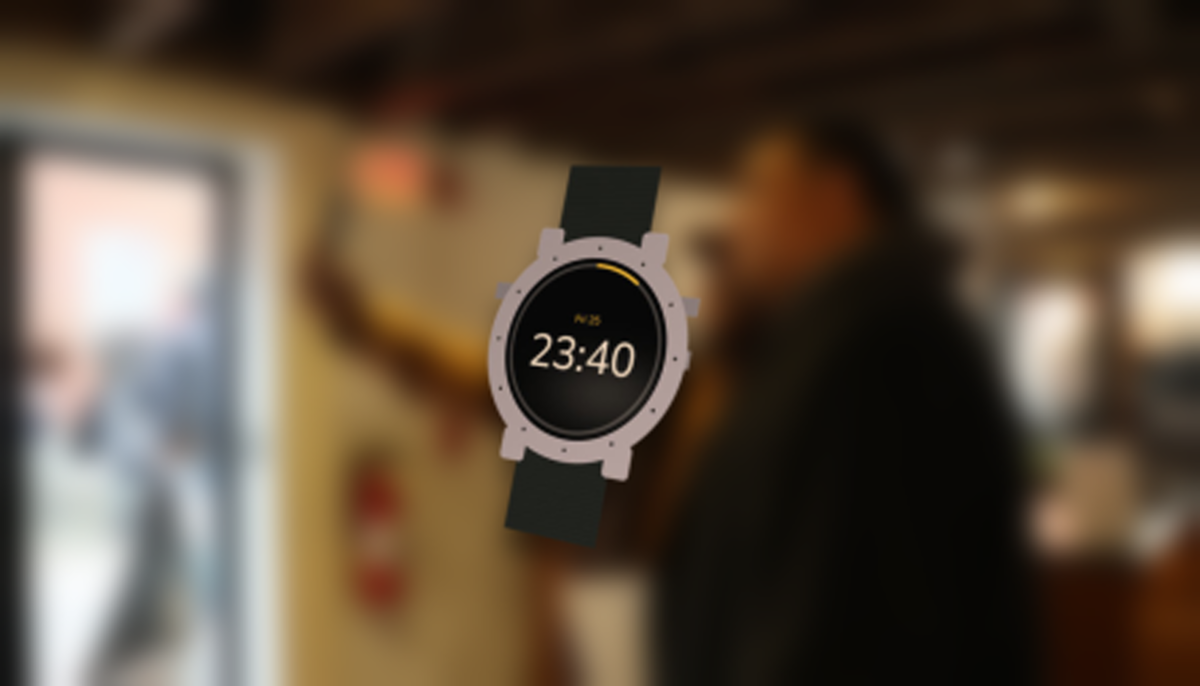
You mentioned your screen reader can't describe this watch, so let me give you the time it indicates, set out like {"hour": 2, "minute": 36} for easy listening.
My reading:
{"hour": 23, "minute": 40}
